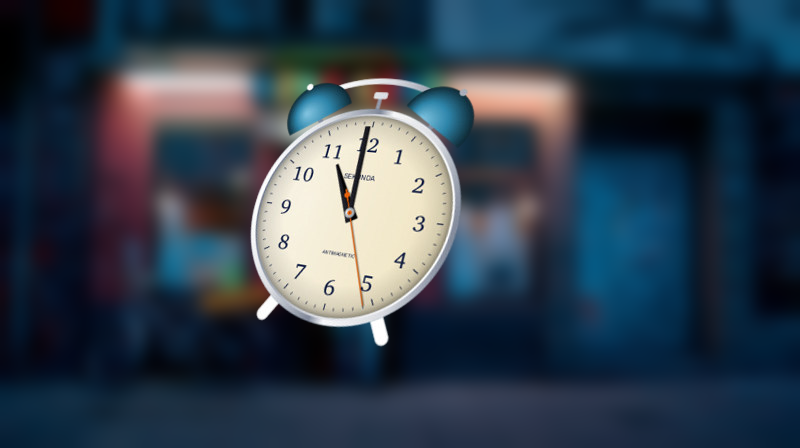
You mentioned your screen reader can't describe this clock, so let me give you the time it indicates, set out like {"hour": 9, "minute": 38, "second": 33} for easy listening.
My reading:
{"hour": 10, "minute": 59, "second": 26}
